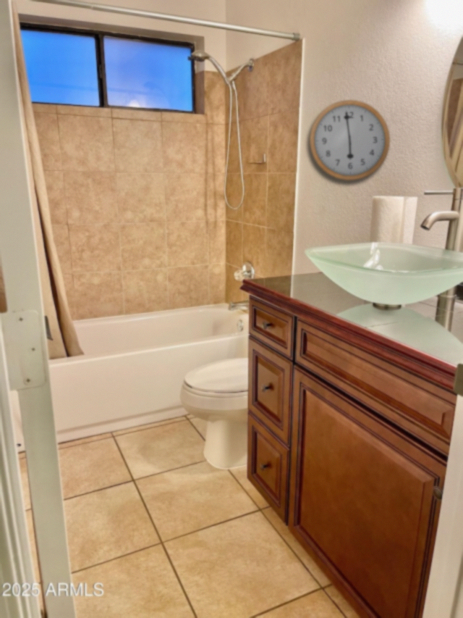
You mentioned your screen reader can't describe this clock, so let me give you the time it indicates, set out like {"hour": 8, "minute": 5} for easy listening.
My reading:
{"hour": 5, "minute": 59}
